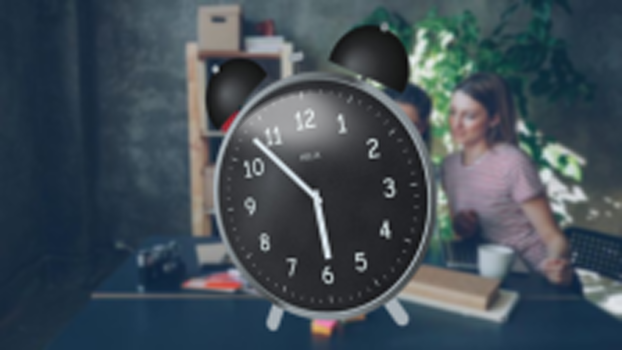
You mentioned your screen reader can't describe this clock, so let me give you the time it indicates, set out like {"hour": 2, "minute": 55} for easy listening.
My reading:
{"hour": 5, "minute": 53}
